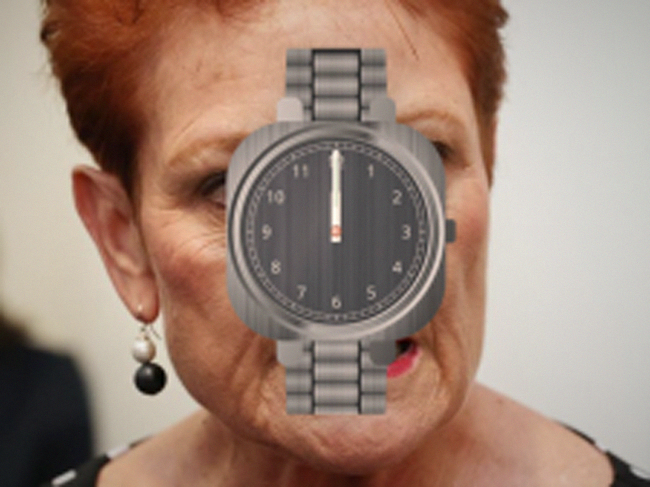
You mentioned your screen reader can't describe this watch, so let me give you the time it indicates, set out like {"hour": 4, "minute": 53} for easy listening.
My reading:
{"hour": 12, "minute": 0}
